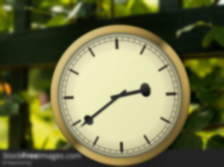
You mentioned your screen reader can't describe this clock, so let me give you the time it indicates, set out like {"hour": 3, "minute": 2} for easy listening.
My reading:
{"hour": 2, "minute": 39}
